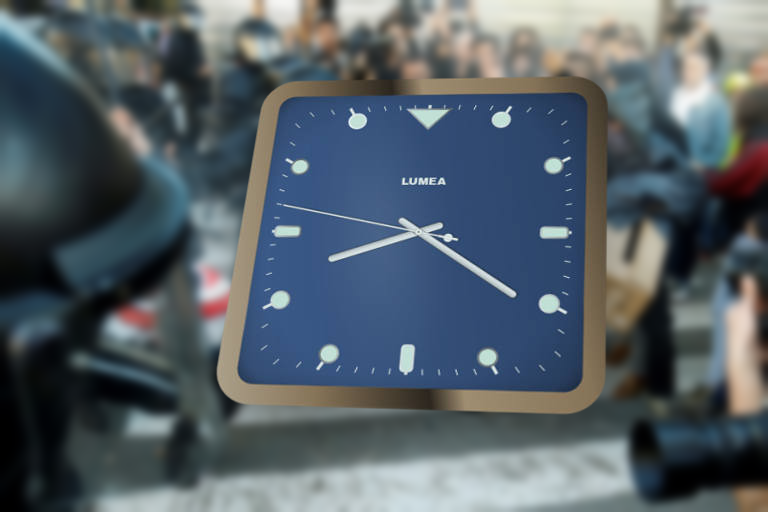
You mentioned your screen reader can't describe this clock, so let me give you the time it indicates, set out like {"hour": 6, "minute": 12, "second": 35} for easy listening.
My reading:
{"hour": 8, "minute": 20, "second": 47}
